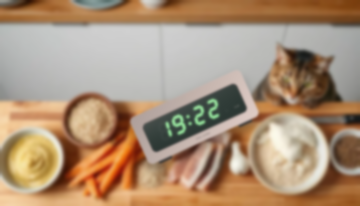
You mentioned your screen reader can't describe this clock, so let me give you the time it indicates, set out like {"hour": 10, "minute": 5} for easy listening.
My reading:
{"hour": 19, "minute": 22}
